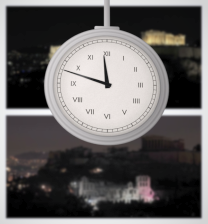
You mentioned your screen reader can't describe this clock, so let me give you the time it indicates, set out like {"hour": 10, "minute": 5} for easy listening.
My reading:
{"hour": 11, "minute": 48}
